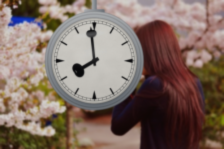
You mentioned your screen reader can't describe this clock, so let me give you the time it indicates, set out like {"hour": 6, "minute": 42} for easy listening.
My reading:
{"hour": 7, "minute": 59}
